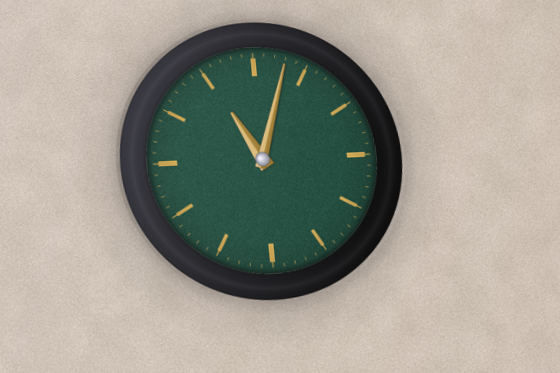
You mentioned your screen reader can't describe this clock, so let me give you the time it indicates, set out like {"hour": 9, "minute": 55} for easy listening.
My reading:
{"hour": 11, "minute": 3}
